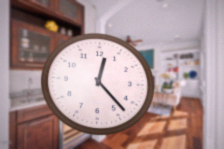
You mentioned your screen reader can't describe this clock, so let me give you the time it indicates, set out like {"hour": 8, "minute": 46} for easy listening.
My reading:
{"hour": 12, "minute": 23}
